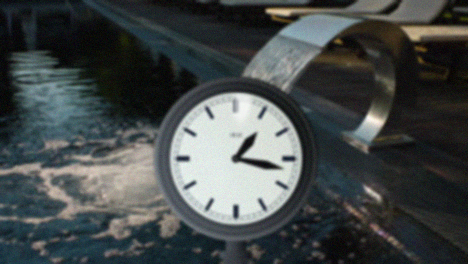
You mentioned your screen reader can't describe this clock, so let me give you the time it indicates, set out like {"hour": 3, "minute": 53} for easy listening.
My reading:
{"hour": 1, "minute": 17}
